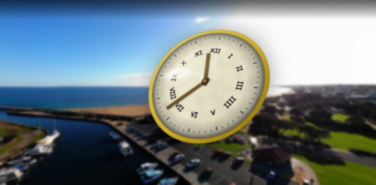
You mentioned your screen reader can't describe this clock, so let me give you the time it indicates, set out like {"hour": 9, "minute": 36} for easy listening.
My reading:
{"hour": 11, "minute": 37}
